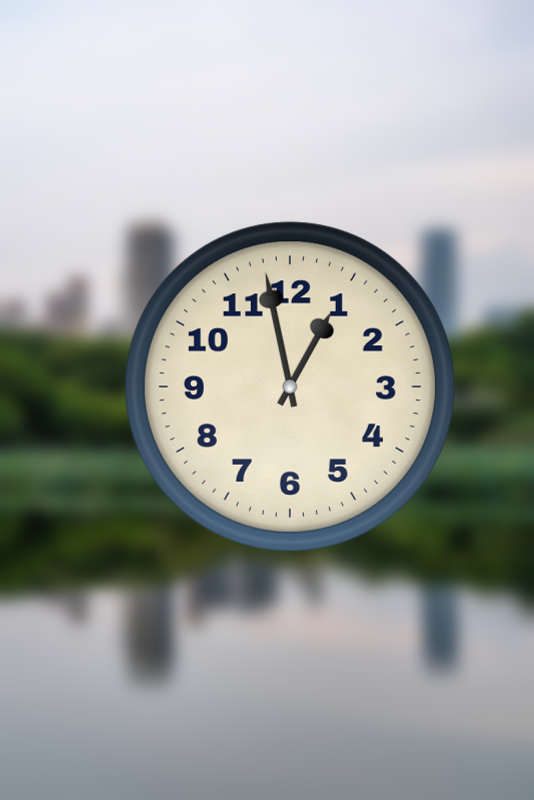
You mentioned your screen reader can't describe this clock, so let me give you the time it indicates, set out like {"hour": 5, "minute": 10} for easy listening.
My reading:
{"hour": 12, "minute": 58}
